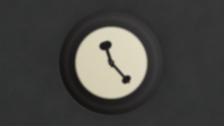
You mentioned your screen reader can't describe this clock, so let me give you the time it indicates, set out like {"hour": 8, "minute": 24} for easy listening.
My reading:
{"hour": 11, "minute": 23}
